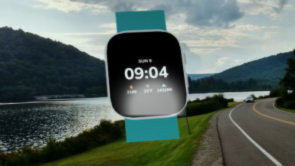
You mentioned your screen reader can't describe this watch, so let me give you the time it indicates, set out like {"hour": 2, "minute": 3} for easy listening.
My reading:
{"hour": 9, "minute": 4}
